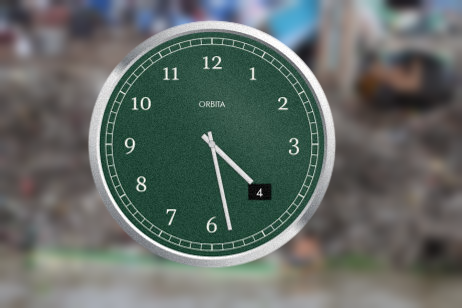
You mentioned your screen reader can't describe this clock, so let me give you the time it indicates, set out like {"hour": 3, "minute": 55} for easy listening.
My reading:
{"hour": 4, "minute": 28}
